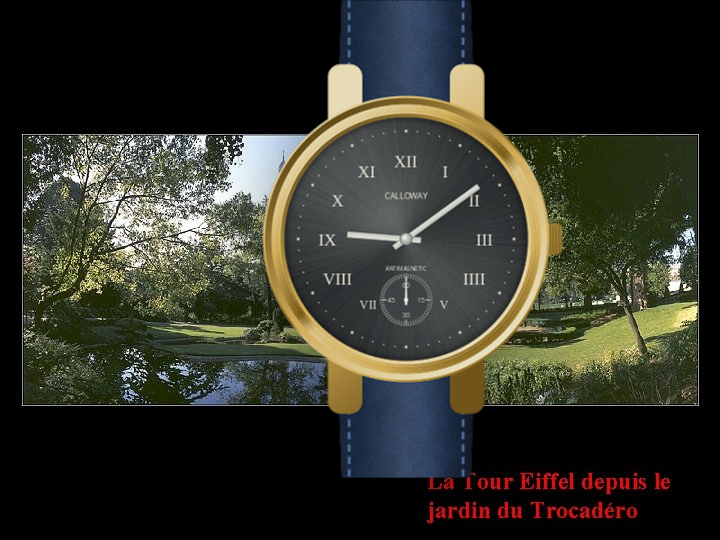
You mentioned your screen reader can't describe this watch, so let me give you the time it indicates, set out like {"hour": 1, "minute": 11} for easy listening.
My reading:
{"hour": 9, "minute": 9}
